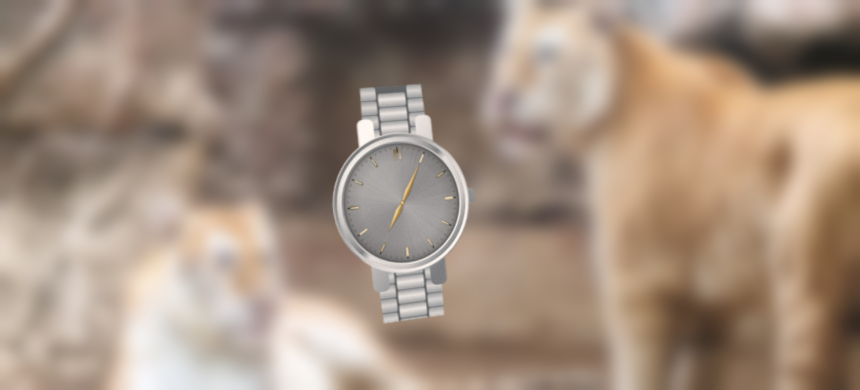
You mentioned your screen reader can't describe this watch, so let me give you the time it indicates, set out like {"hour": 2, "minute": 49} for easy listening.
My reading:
{"hour": 7, "minute": 5}
